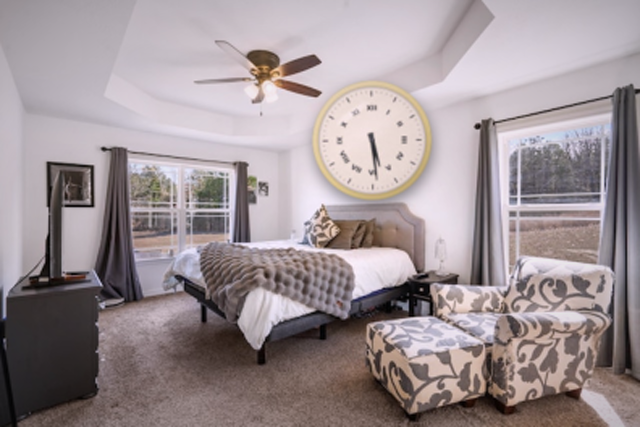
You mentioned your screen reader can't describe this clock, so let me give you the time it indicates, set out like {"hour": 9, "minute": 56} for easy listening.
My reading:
{"hour": 5, "minute": 29}
